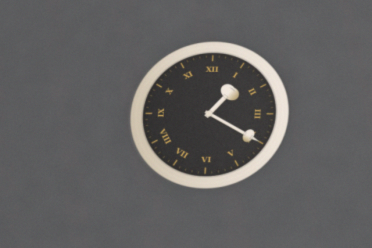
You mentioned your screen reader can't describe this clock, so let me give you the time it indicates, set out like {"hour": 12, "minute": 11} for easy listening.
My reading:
{"hour": 1, "minute": 20}
